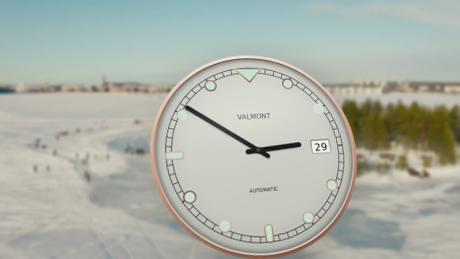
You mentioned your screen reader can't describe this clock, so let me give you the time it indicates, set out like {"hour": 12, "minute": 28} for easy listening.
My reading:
{"hour": 2, "minute": 51}
